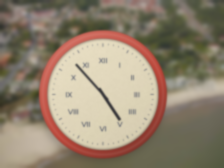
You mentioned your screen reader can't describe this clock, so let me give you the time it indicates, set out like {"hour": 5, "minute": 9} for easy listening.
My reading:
{"hour": 4, "minute": 53}
